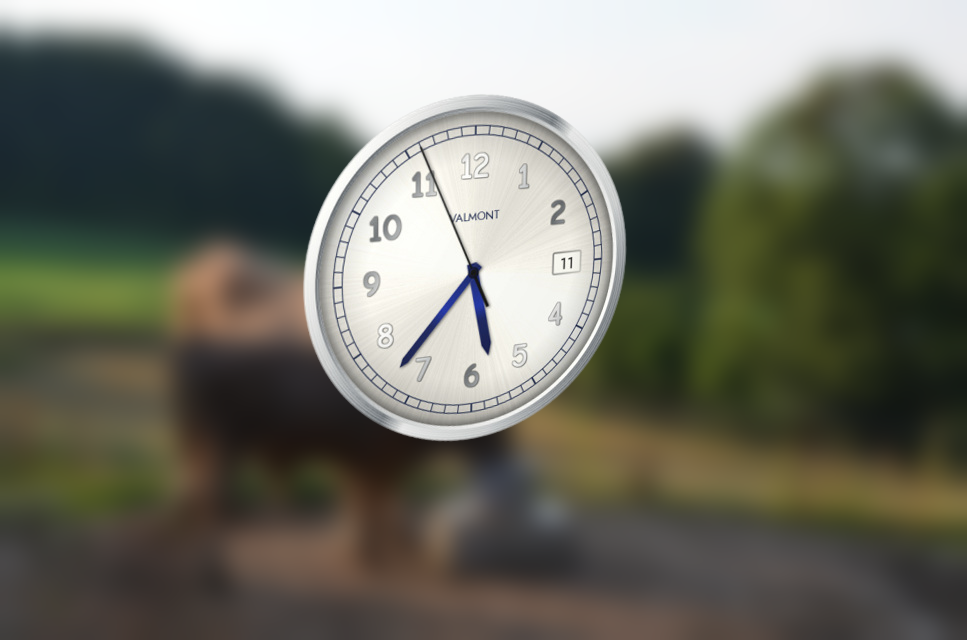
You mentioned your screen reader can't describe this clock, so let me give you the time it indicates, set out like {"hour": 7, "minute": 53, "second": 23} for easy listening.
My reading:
{"hour": 5, "minute": 36, "second": 56}
